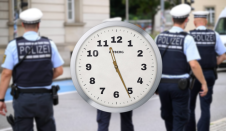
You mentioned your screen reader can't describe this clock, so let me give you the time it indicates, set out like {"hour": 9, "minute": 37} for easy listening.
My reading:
{"hour": 11, "minute": 26}
